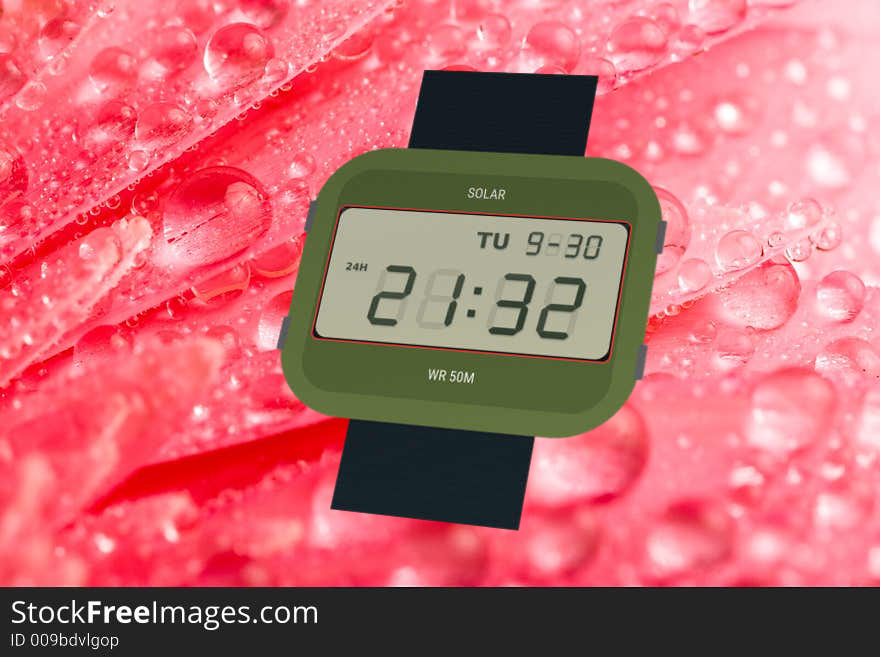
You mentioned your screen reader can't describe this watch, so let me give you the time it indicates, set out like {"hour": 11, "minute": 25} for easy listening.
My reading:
{"hour": 21, "minute": 32}
